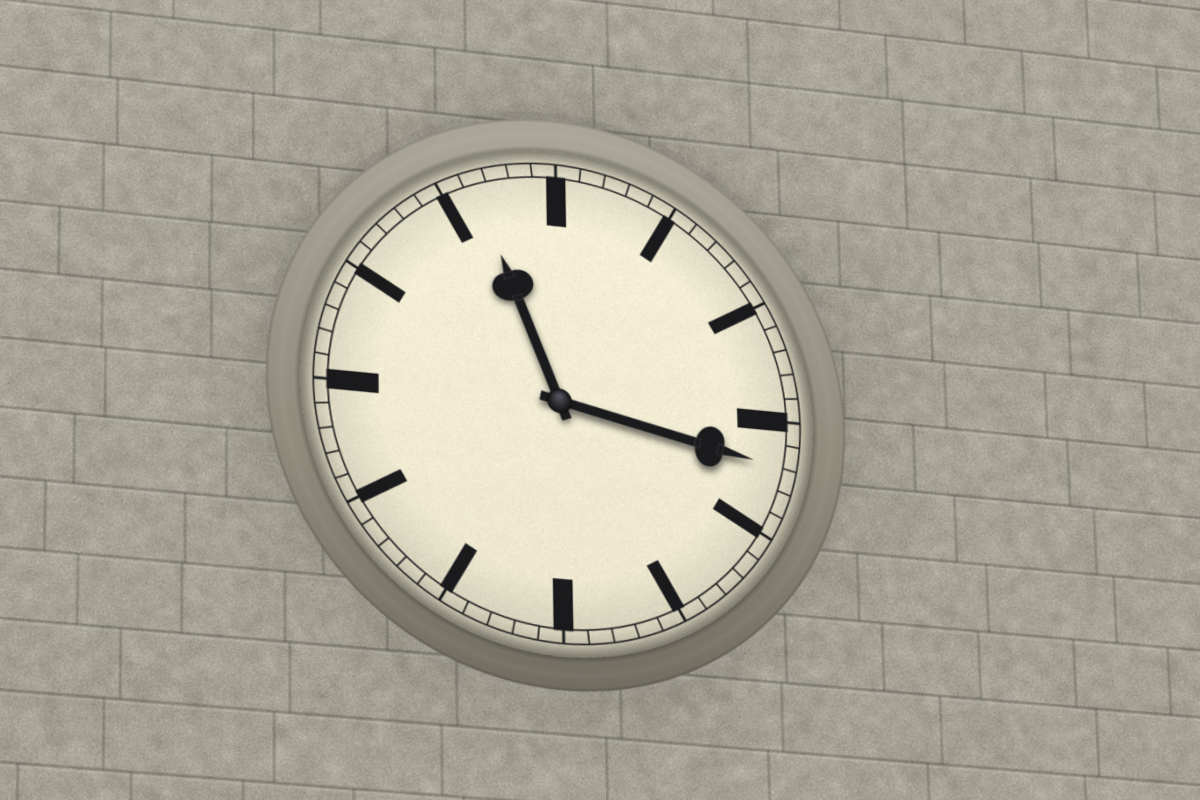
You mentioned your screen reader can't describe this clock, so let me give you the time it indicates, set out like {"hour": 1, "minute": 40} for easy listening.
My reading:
{"hour": 11, "minute": 17}
